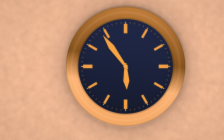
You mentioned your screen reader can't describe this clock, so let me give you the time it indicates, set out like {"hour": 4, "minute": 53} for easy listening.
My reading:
{"hour": 5, "minute": 54}
